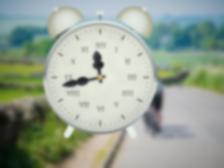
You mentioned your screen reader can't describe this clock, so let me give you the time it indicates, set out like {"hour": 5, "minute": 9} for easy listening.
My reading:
{"hour": 11, "minute": 43}
